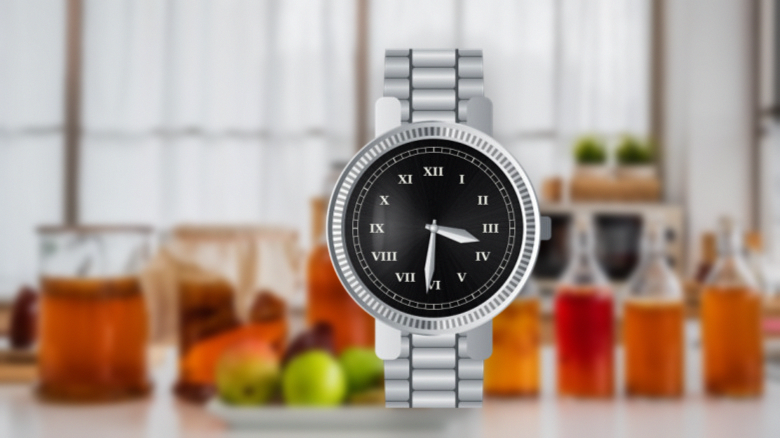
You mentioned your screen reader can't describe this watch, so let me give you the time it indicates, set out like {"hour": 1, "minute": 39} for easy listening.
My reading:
{"hour": 3, "minute": 31}
